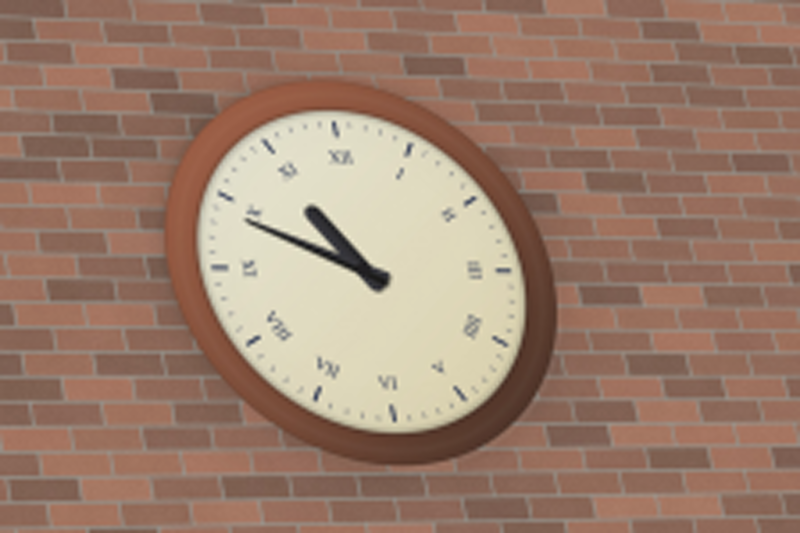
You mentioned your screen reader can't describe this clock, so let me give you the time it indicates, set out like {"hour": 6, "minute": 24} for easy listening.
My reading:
{"hour": 10, "minute": 49}
